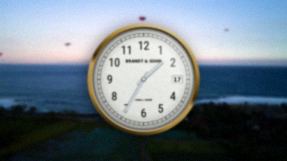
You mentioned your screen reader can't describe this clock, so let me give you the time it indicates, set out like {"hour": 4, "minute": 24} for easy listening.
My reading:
{"hour": 1, "minute": 35}
